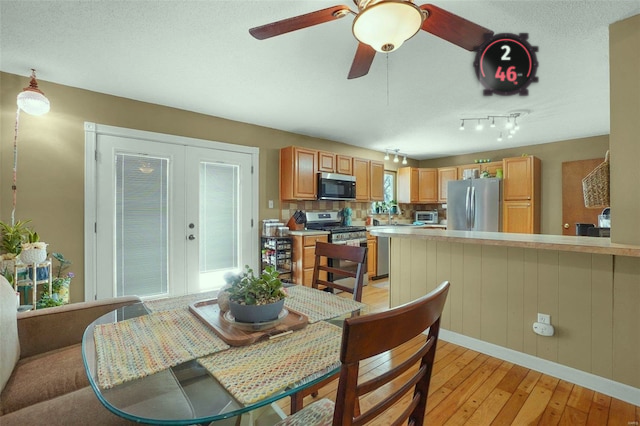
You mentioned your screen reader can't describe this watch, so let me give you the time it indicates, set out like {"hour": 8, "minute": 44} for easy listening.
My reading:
{"hour": 2, "minute": 46}
